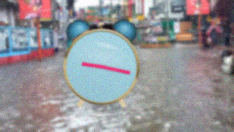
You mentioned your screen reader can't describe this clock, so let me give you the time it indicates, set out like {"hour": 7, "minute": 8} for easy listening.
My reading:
{"hour": 9, "minute": 17}
